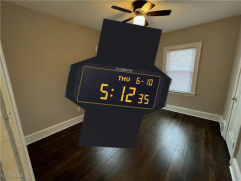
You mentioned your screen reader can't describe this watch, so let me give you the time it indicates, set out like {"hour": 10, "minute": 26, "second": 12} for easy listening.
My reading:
{"hour": 5, "minute": 12, "second": 35}
